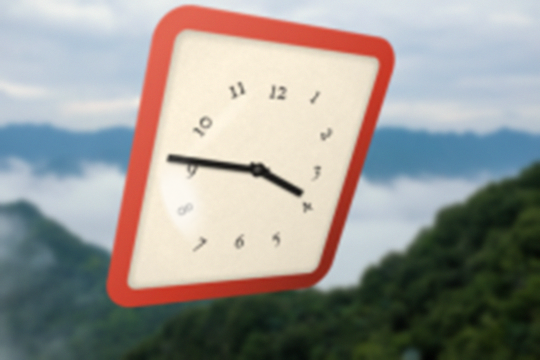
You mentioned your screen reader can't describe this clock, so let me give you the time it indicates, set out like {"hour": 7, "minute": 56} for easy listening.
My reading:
{"hour": 3, "minute": 46}
